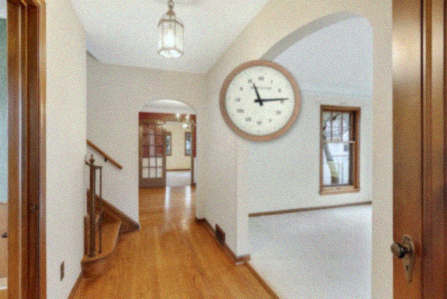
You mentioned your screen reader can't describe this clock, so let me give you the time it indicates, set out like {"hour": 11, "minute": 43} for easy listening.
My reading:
{"hour": 11, "minute": 14}
